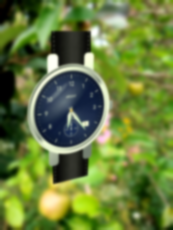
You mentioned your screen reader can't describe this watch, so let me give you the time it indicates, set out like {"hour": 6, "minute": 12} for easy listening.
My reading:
{"hour": 6, "minute": 24}
